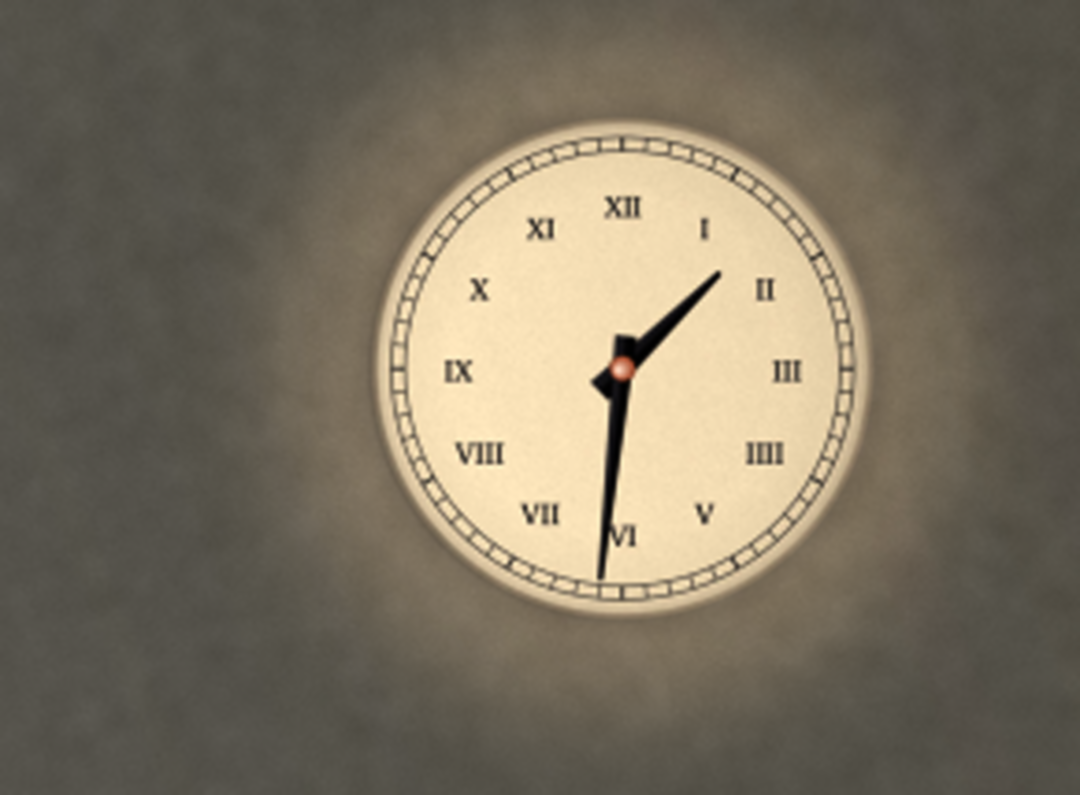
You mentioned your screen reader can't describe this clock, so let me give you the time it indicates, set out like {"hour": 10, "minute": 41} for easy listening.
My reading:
{"hour": 1, "minute": 31}
